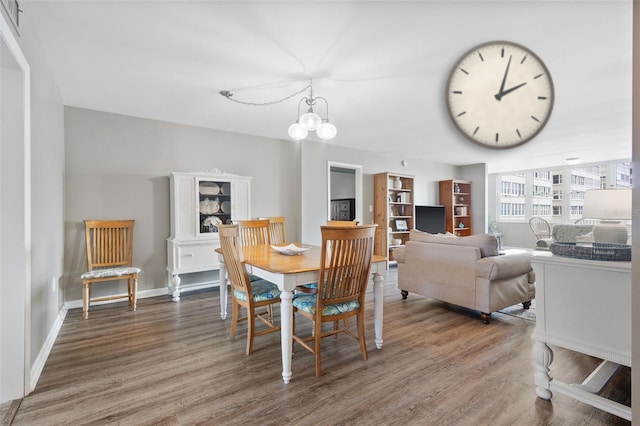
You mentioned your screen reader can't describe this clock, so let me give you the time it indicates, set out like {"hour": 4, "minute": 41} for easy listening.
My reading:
{"hour": 2, "minute": 2}
